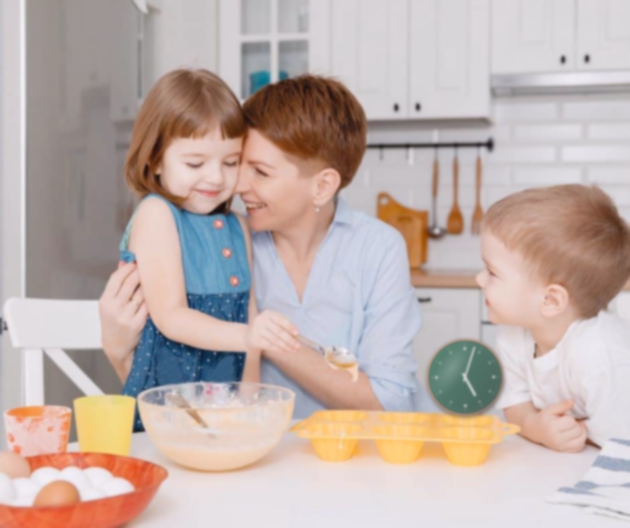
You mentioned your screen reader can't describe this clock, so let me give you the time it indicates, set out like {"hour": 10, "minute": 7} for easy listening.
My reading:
{"hour": 5, "minute": 3}
